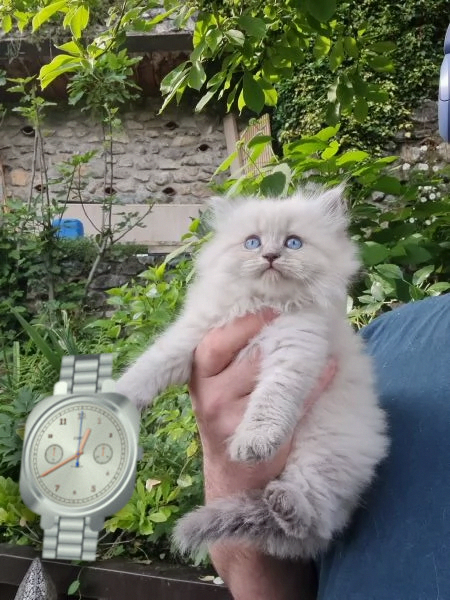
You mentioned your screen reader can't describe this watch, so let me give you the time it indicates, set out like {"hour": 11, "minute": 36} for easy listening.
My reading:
{"hour": 12, "minute": 40}
